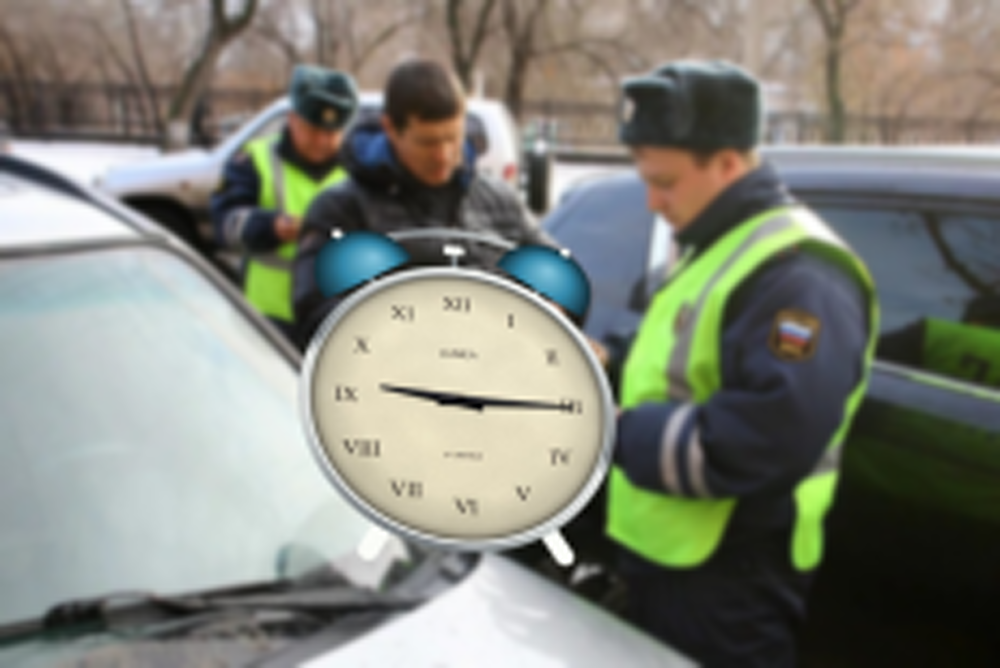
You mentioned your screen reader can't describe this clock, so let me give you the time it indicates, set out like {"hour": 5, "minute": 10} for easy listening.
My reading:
{"hour": 9, "minute": 15}
